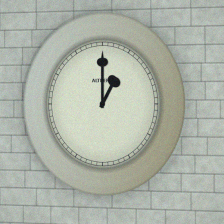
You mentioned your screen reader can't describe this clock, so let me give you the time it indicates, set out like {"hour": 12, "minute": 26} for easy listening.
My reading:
{"hour": 1, "minute": 0}
